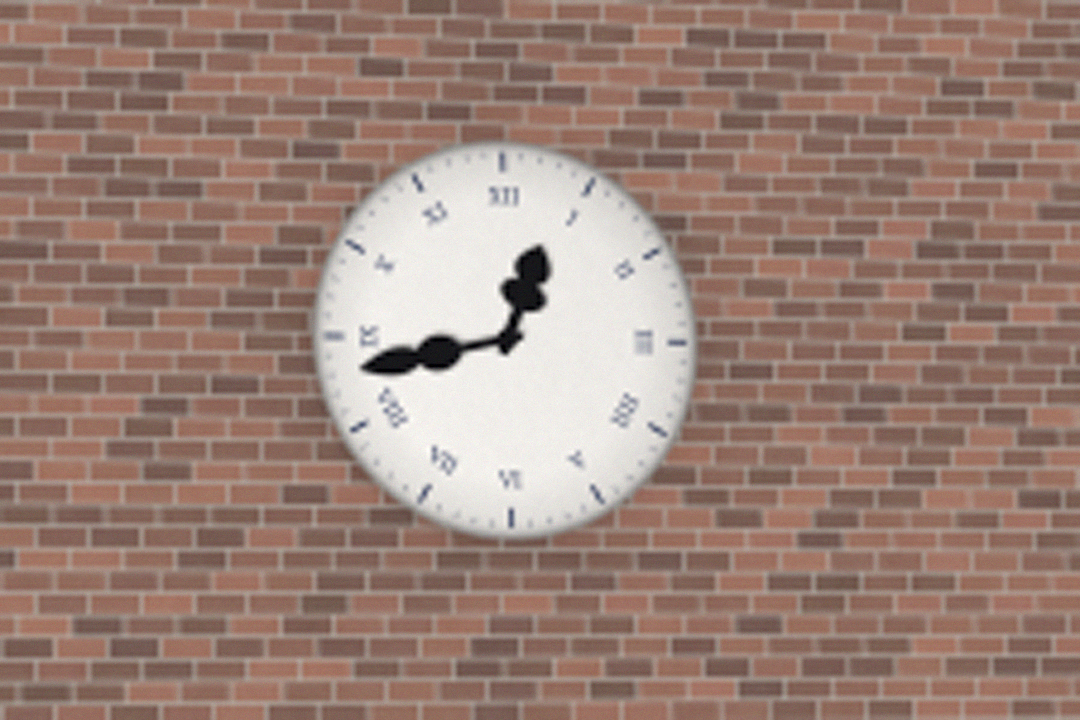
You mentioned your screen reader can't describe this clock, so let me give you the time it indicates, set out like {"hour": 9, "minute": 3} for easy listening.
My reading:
{"hour": 12, "minute": 43}
